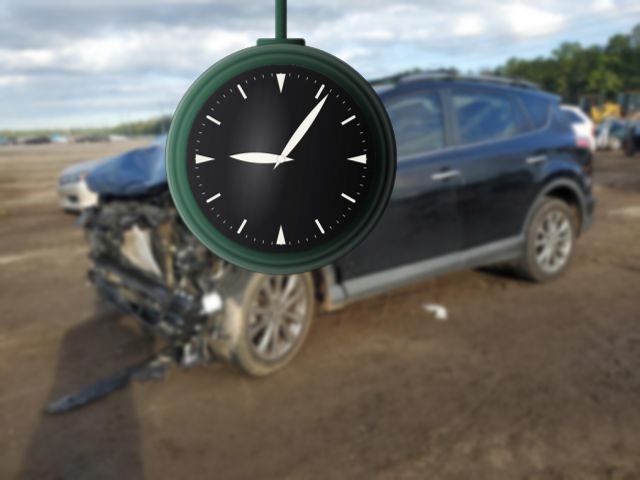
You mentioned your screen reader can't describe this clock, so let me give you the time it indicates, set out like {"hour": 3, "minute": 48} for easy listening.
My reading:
{"hour": 9, "minute": 6}
